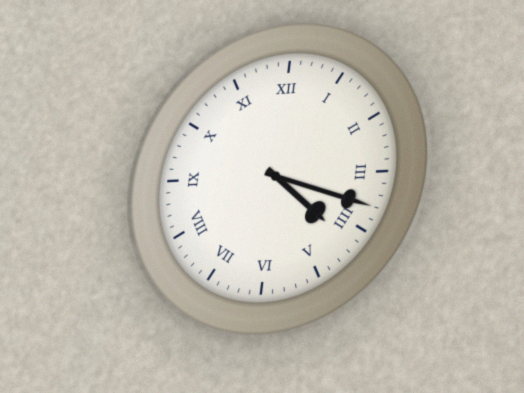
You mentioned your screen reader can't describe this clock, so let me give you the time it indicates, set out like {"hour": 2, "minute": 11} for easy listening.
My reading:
{"hour": 4, "minute": 18}
